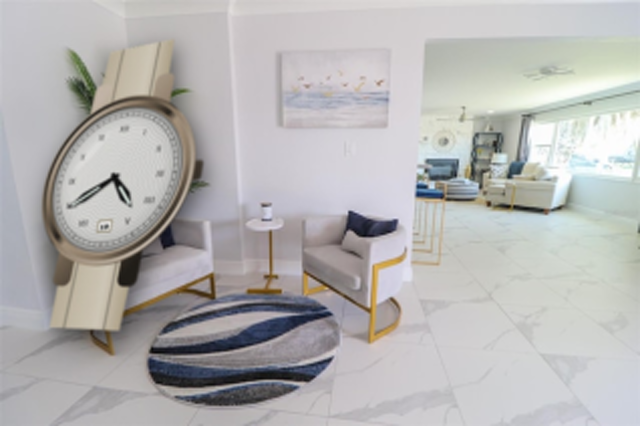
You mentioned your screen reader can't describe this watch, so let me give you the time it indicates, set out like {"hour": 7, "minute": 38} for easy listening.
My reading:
{"hour": 4, "minute": 40}
